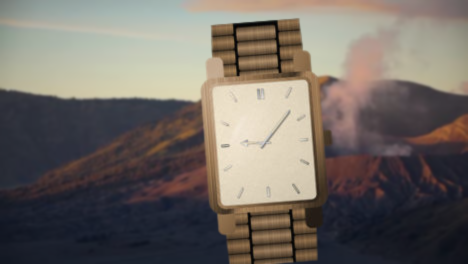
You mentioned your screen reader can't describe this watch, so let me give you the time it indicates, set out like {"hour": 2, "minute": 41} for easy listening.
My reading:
{"hour": 9, "minute": 7}
